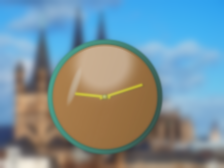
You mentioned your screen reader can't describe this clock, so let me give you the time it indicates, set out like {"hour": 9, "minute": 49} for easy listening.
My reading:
{"hour": 9, "minute": 12}
